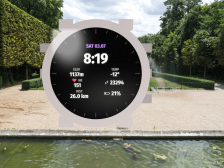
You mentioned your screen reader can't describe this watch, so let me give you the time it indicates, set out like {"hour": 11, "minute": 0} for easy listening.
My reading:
{"hour": 8, "minute": 19}
